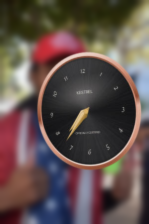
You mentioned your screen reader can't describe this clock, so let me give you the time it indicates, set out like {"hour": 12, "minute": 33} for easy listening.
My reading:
{"hour": 7, "minute": 37}
